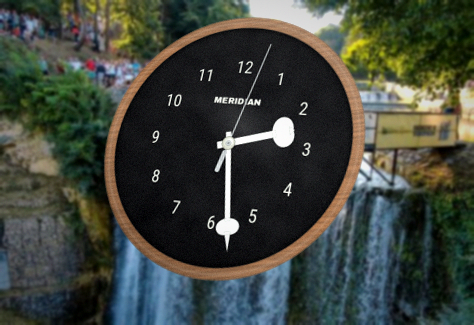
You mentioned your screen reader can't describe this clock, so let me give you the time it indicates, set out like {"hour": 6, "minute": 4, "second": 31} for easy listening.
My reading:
{"hour": 2, "minute": 28, "second": 2}
